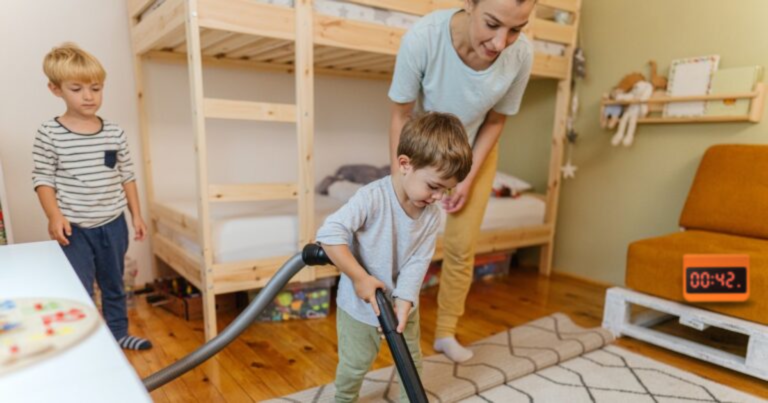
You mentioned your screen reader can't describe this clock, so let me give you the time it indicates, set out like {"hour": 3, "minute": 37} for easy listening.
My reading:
{"hour": 0, "minute": 42}
